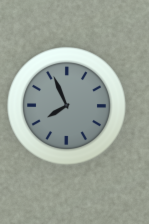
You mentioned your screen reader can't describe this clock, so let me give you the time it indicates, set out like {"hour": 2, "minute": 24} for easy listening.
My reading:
{"hour": 7, "minute": 56}
